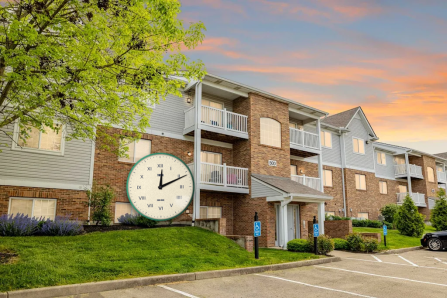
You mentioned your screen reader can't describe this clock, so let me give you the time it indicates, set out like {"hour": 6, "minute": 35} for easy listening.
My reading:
{"hour": 12, "minute": 11}
